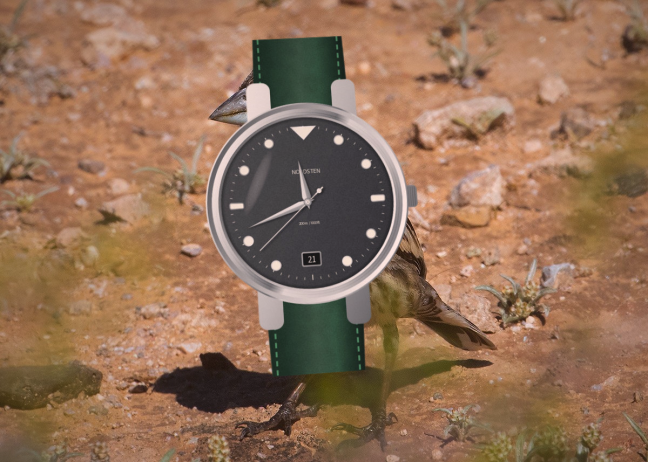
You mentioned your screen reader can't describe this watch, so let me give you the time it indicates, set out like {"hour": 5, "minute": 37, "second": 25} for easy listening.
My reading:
{"hour": 11, "minute": 41, "second": 38}
